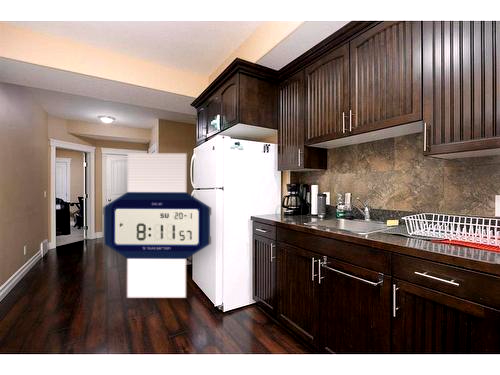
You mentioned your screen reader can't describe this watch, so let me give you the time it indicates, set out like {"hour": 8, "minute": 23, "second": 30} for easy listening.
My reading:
{"hour": 8, "minute": 11, "second": 57}
